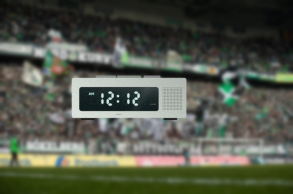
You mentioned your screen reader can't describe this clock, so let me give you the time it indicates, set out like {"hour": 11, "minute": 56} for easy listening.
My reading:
{"hour": 12, "minute": 12}
